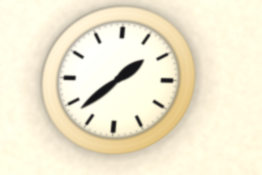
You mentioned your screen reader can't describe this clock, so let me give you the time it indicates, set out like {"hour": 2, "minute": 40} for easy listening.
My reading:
{"hour": 1, "minute": 38}
